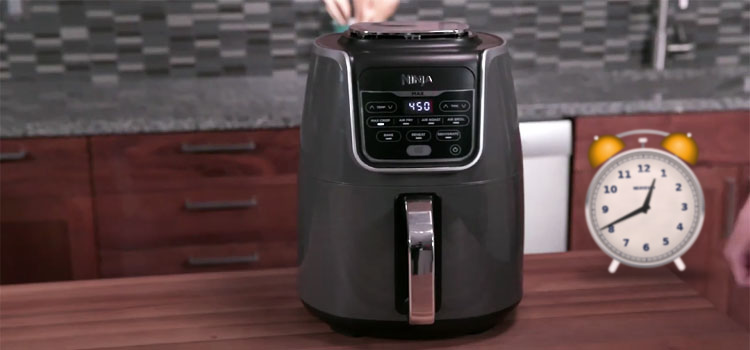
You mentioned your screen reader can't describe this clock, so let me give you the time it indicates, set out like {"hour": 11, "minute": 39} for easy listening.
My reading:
{"hour": 12, "minute": 41}
